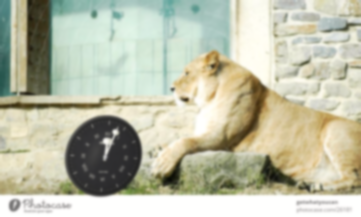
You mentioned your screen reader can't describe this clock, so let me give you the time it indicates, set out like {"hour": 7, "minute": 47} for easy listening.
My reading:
{"hour": 12, "minute": 3}
